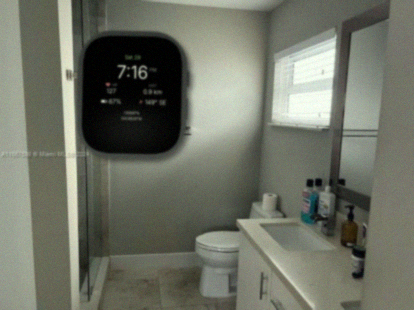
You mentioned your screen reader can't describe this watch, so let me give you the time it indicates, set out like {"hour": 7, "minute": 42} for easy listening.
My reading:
{"hour": 7, "minute": 16}
